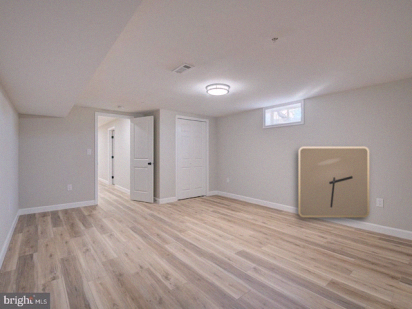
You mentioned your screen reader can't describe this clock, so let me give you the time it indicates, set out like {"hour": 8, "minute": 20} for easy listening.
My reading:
{"hour": 2, "minute": 31}
